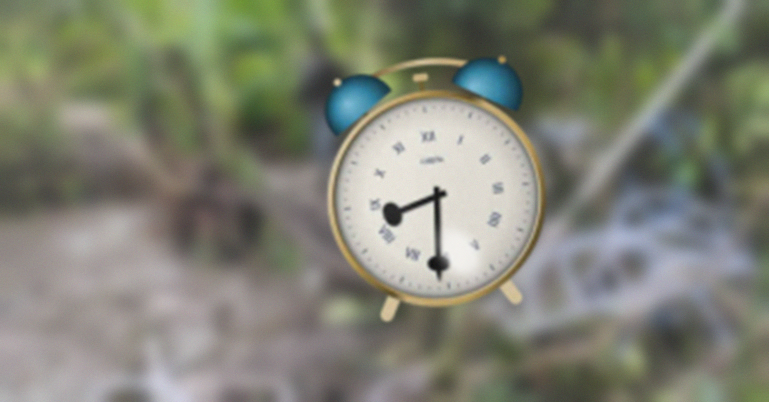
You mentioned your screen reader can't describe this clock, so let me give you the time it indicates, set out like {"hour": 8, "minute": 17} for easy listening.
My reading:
{"hour": 8, "minute": 31}
